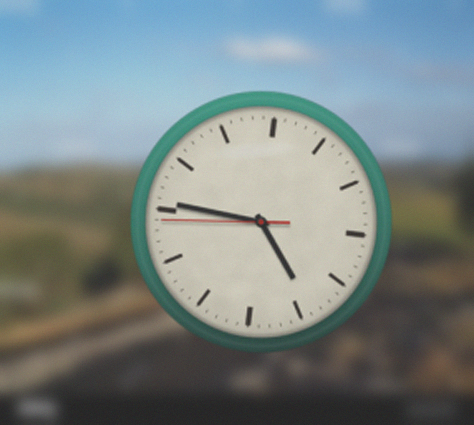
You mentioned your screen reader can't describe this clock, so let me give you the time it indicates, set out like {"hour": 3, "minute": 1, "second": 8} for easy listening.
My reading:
{"hour": 4, "minute": 45, "second": 44}
